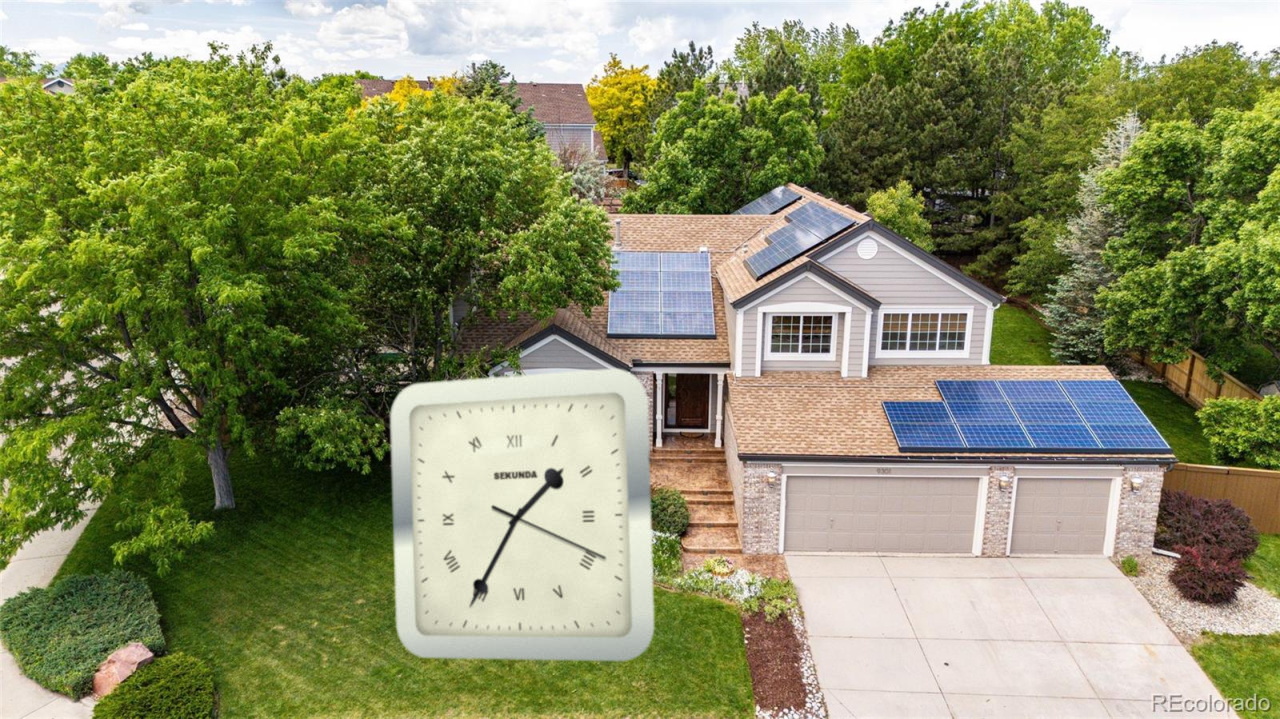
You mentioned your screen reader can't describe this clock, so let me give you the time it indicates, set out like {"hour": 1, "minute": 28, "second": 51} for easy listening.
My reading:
{"hour": 1, "minute": 35, "second": 19}
